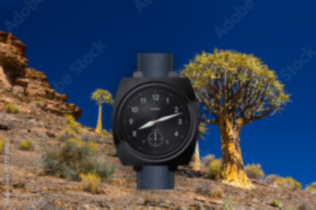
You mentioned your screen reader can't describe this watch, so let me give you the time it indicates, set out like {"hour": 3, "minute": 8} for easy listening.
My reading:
{"hour": 8, "minute": 12}
